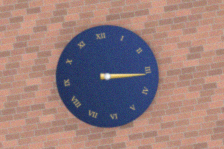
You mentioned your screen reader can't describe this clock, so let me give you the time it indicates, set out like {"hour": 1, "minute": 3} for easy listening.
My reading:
{"hour": 3, "minute": 16}
